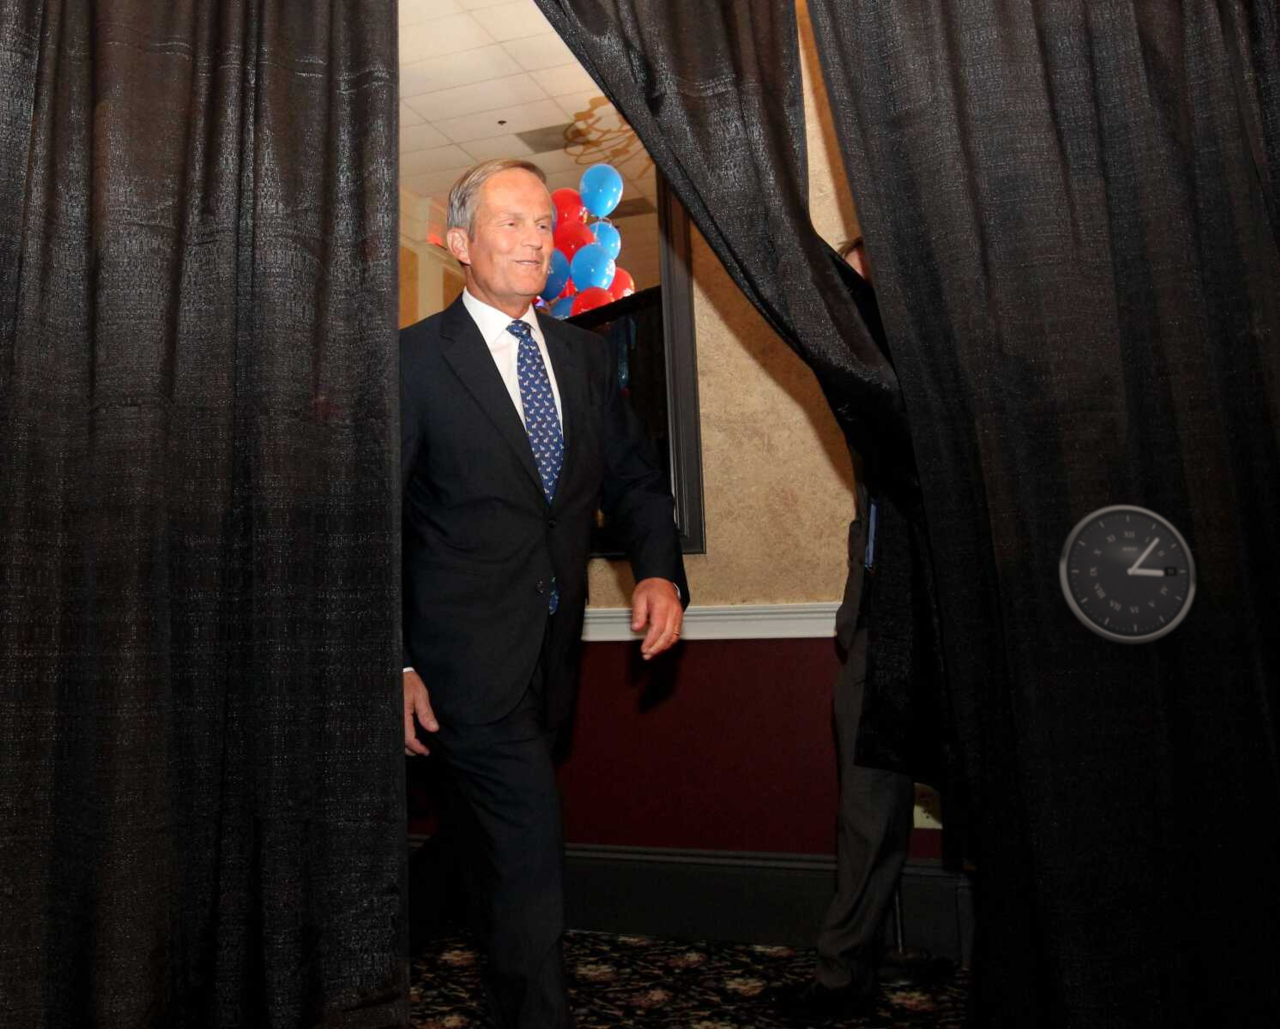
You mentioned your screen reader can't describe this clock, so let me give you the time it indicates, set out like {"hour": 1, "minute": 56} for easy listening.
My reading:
{"hour": 3, "minute": 7}
